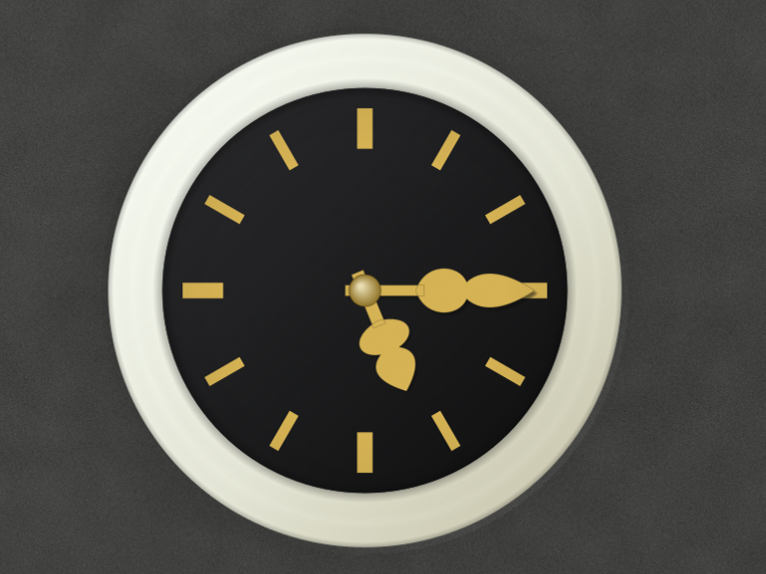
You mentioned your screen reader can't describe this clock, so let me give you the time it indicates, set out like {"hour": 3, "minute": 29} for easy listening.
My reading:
{"hour": 5, "minute": 15}
